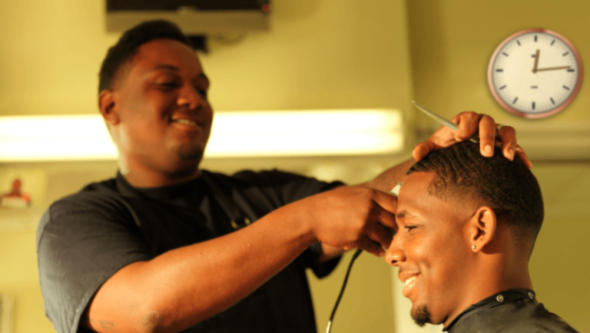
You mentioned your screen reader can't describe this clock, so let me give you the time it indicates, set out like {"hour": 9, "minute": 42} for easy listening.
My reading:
{"hour": 12, "minute": 14}
